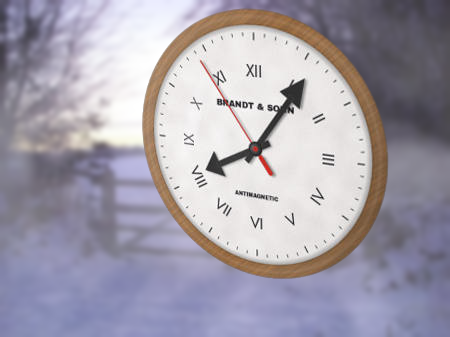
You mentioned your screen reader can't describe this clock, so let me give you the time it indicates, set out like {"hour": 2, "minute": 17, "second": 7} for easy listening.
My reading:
{"hour": 8, "minute": 5, "second": 54}
